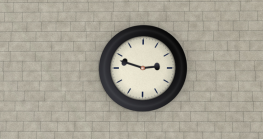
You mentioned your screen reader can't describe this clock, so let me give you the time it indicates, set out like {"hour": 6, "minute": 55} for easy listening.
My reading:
{"hour": 2, "minute": 48}
